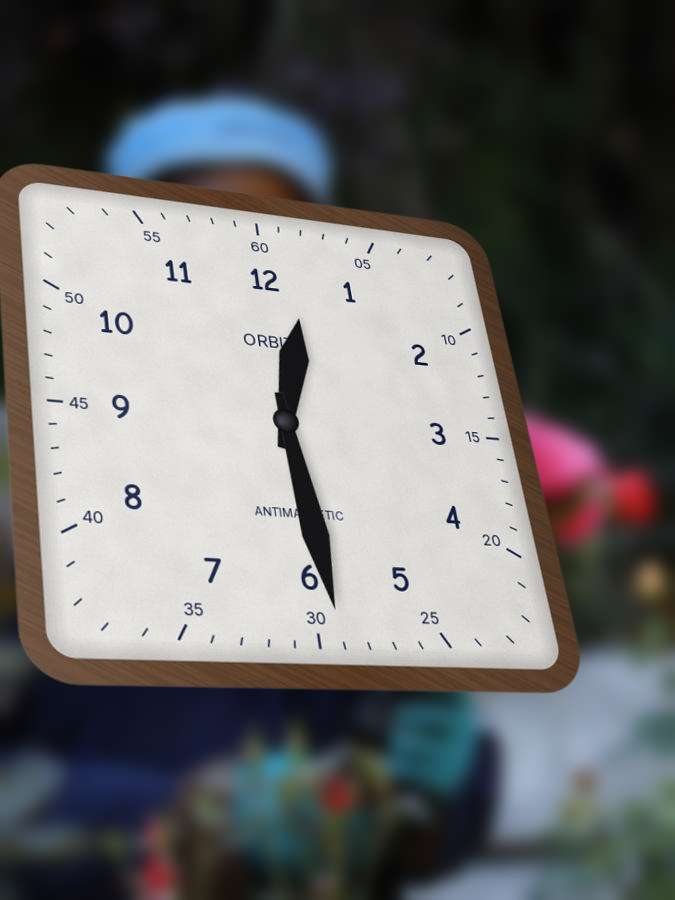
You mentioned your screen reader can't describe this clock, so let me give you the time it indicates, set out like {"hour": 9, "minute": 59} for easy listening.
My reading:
{"hour": 12, "minute": 29}
